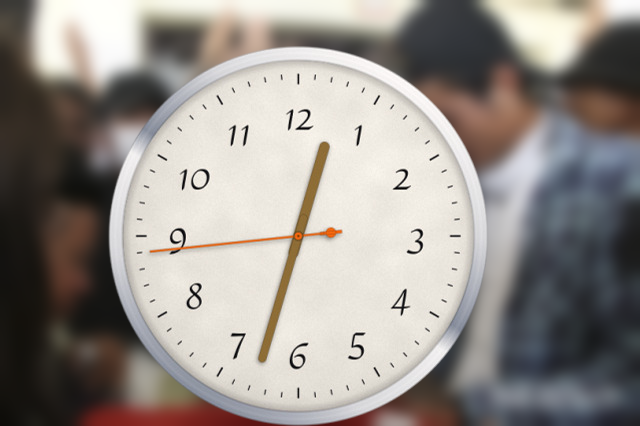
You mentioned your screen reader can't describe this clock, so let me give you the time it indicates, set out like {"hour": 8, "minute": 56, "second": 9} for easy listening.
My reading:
{"hour": 12, "minute": 32, "second": 44}
